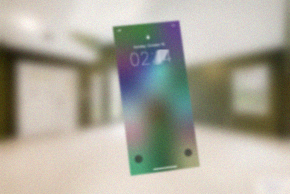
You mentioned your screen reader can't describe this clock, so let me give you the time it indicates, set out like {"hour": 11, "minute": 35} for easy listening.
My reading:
{"hour": 2, "minute": 14}
